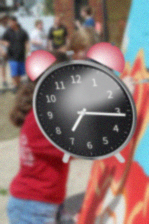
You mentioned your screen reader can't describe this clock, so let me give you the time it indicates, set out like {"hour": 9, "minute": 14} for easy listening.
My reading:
{"hour": 7, "minute": 16}
